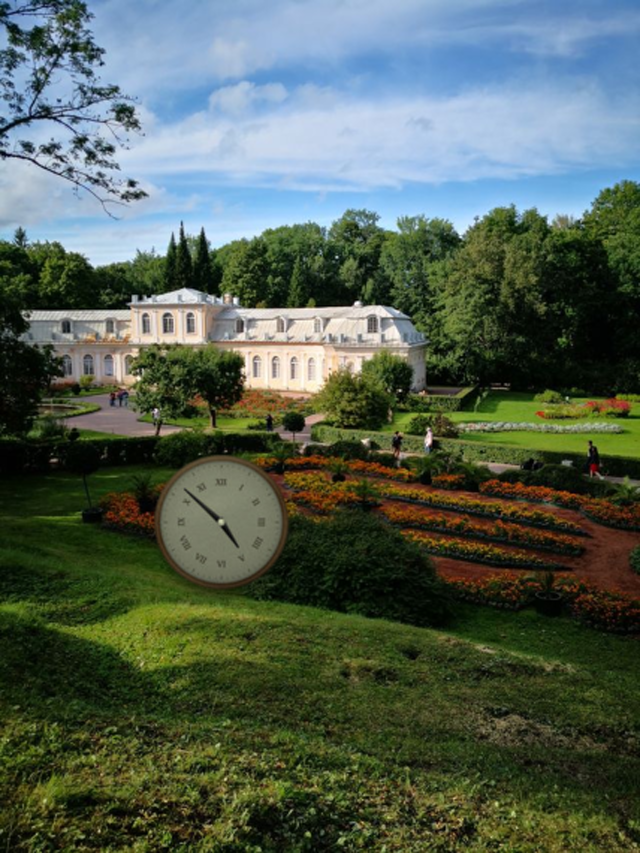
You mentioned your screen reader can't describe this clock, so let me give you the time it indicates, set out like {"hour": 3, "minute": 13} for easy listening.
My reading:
{"hour": 4, "minute": 52}
